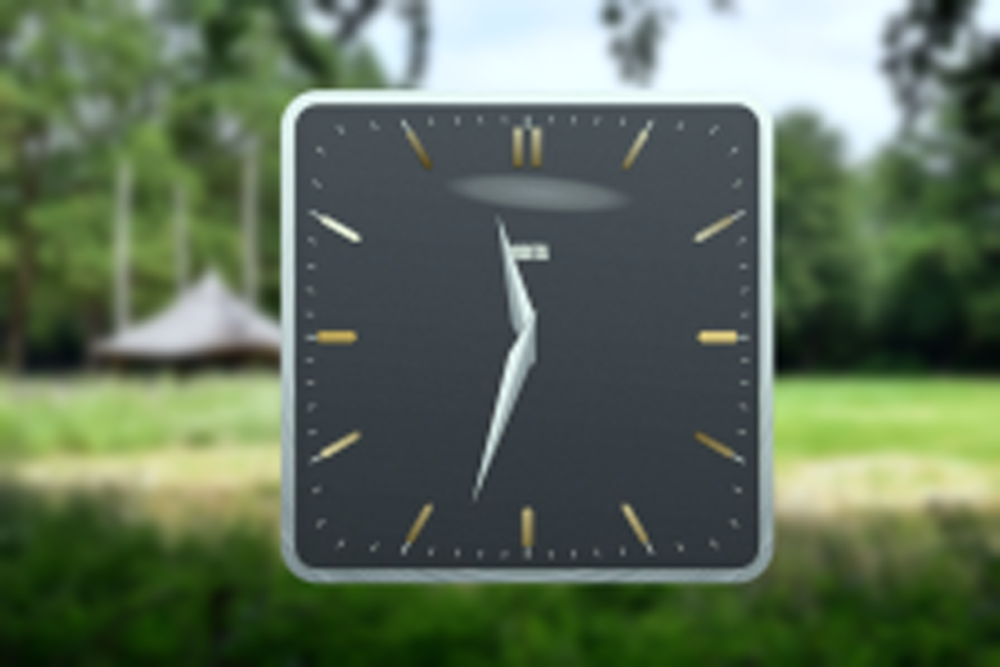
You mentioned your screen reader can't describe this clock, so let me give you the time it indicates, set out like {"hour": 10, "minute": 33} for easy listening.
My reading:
{"hour": 11, "minute": 33}
